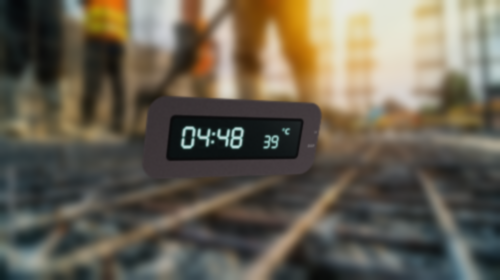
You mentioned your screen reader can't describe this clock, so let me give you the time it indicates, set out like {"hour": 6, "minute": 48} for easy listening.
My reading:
{"hour": 4, "minute": 48}
